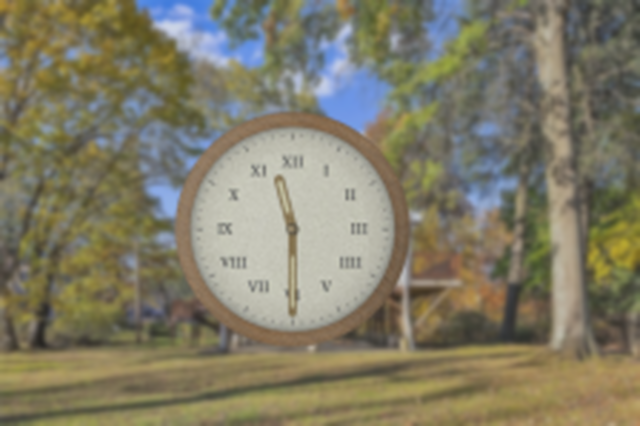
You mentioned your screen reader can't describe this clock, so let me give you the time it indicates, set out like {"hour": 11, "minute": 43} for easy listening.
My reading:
{"hour": 11, "minute": 30}
